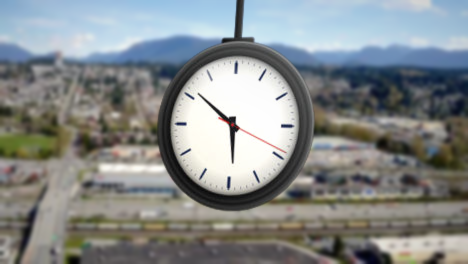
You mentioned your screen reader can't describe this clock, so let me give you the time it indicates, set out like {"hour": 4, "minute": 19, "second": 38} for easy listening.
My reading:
{"hour": 5, "minute": 51, "second": 19}
